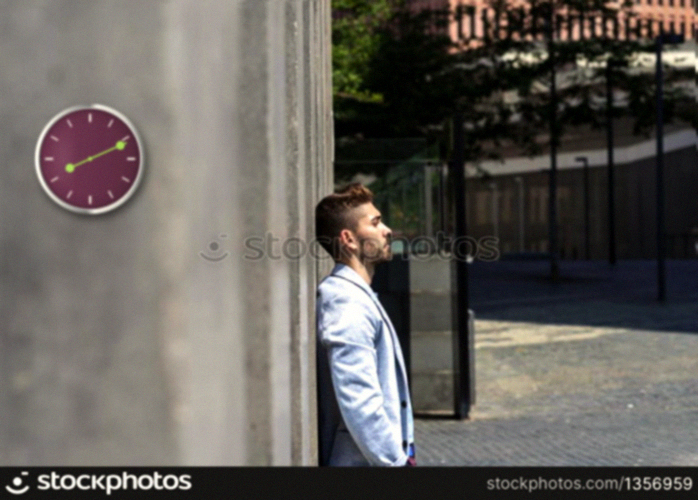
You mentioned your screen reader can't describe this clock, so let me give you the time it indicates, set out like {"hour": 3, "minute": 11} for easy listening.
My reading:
{"hour": 8, "minute": 11}
